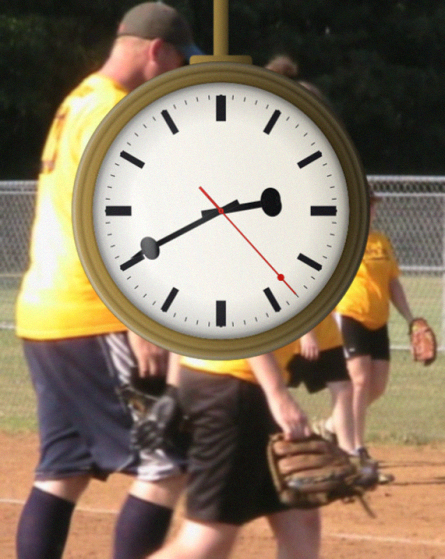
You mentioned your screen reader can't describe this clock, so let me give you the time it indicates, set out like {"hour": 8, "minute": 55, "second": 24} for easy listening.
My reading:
{"hour": 2, "minute": 40, "second": 23}
